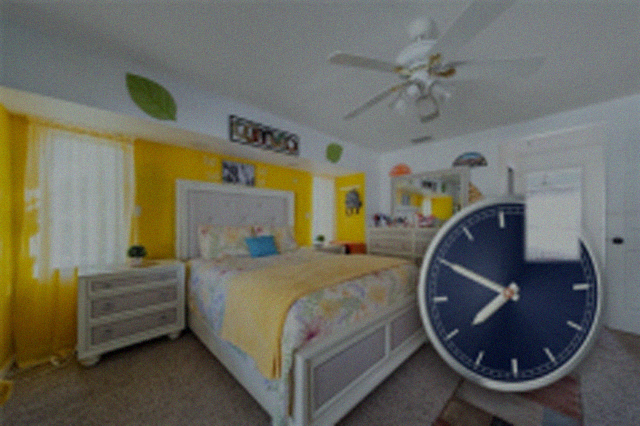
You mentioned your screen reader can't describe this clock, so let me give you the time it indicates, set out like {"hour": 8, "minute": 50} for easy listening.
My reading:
{"hour": 7, "minute": 50}
